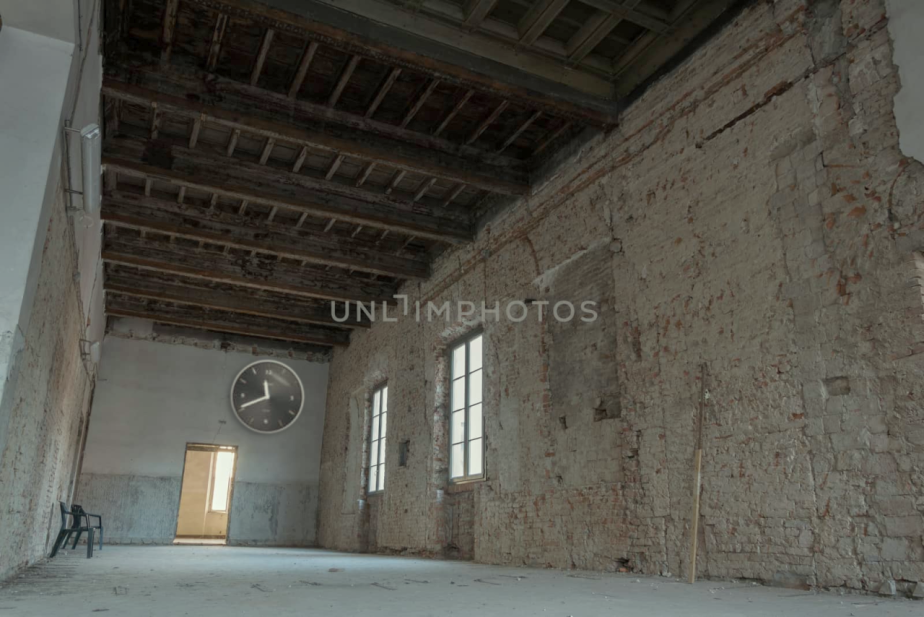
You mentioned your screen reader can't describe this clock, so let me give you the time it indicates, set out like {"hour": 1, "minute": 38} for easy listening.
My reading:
{"hour": 11, "minute": 41}
